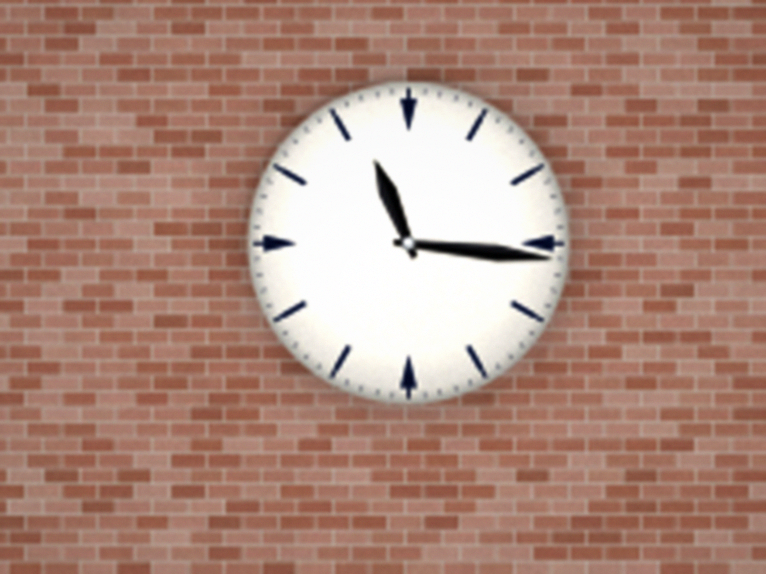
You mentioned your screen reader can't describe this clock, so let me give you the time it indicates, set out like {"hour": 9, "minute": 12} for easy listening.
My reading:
{"hour": 11, "minute": 16}
